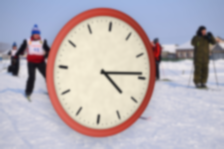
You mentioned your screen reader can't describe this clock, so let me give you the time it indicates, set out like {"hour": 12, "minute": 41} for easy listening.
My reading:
{"hour": 4, "minute": 14}
